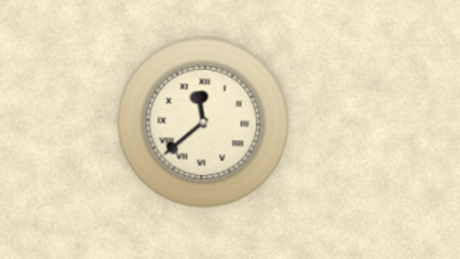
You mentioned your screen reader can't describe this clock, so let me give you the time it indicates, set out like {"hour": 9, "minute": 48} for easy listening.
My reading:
{"hour": 11, "minute": 38}
